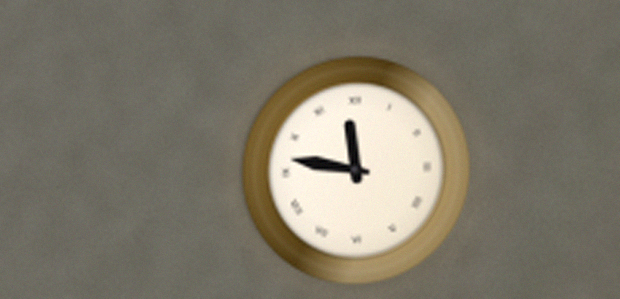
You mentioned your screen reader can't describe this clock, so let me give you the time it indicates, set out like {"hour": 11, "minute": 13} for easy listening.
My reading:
{"hour": 11, "minute": 47}
